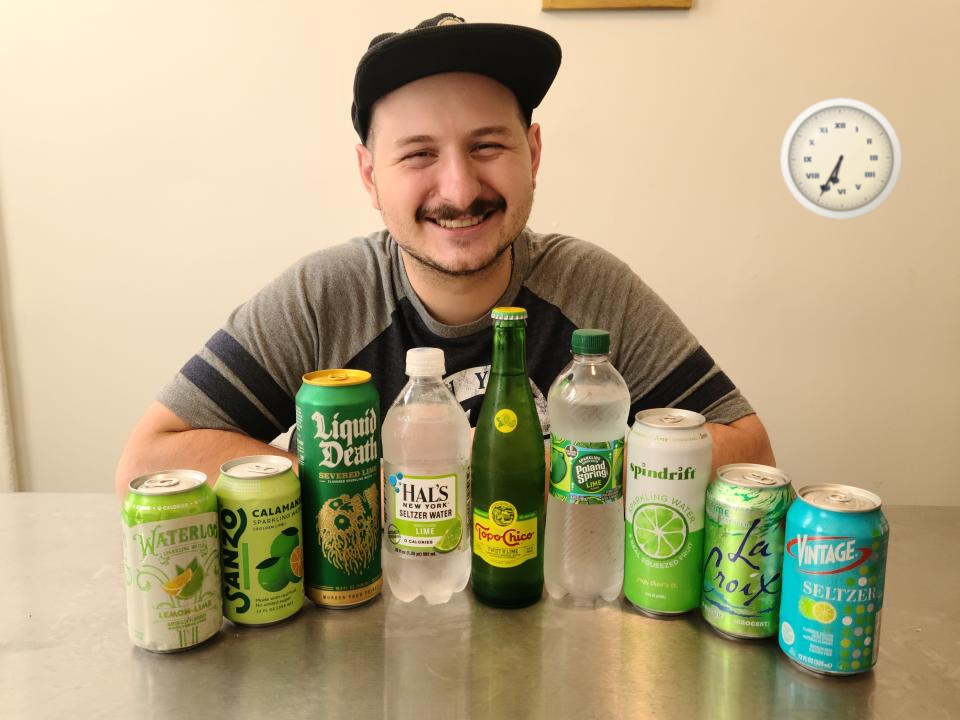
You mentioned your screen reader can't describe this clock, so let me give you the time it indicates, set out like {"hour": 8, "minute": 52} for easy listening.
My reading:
{"hour": 6, "minute": 35}
